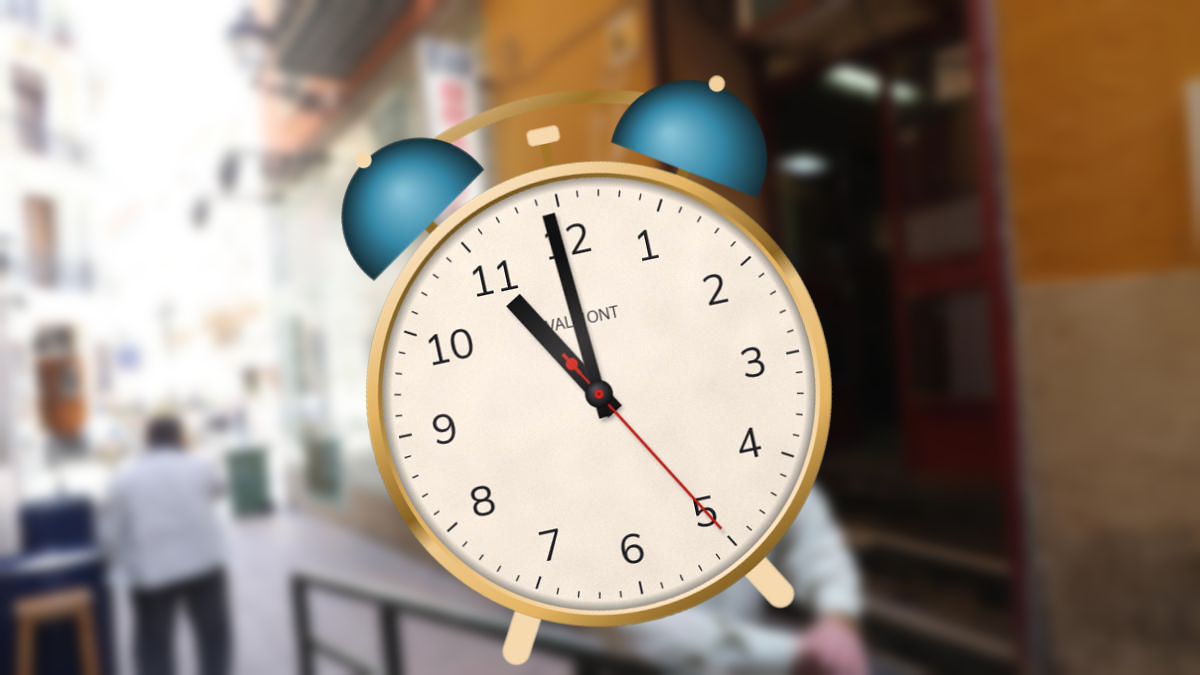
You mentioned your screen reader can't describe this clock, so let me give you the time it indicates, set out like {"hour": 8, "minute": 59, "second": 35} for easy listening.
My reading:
{"hour": 10, "minute": 59, "second": 25}
